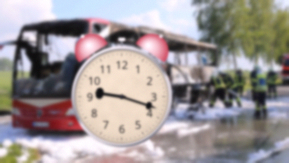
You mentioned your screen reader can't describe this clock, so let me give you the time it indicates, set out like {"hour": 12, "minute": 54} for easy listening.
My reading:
{"hour": 9, "minute": 18}
